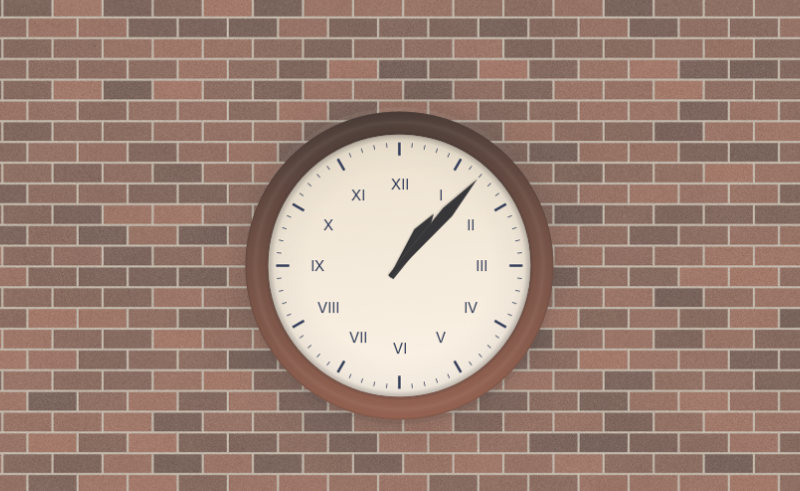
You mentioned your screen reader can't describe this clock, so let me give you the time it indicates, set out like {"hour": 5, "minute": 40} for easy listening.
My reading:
{"hour": 1, "minute": 7}
